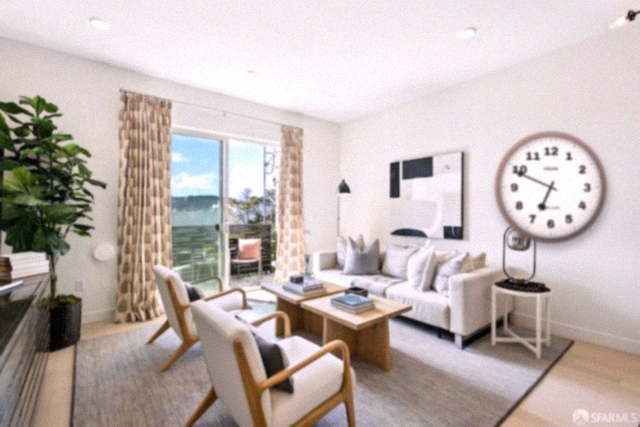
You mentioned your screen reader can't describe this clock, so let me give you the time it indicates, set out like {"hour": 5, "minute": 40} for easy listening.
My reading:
{"hour": 6, "minute": 49}
